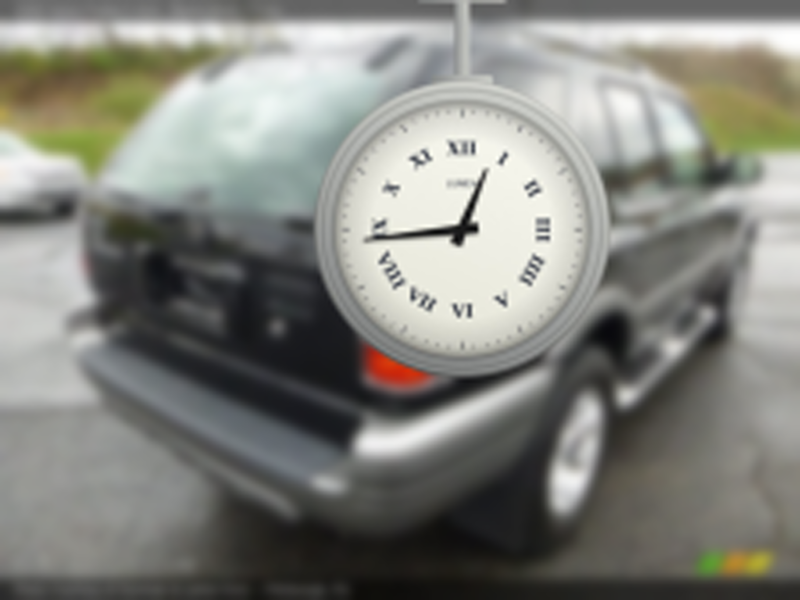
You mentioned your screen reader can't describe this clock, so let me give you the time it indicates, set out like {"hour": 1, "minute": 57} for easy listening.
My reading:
{"hour": 12, "minute": 44}
